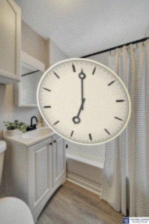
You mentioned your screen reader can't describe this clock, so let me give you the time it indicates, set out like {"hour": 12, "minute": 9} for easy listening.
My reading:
{"hour": 7, "minute": 2}
